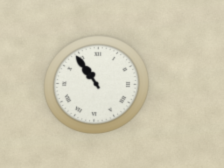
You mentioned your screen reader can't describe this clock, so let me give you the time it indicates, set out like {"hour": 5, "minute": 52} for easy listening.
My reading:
{"hour": 10, "minute": 54}
